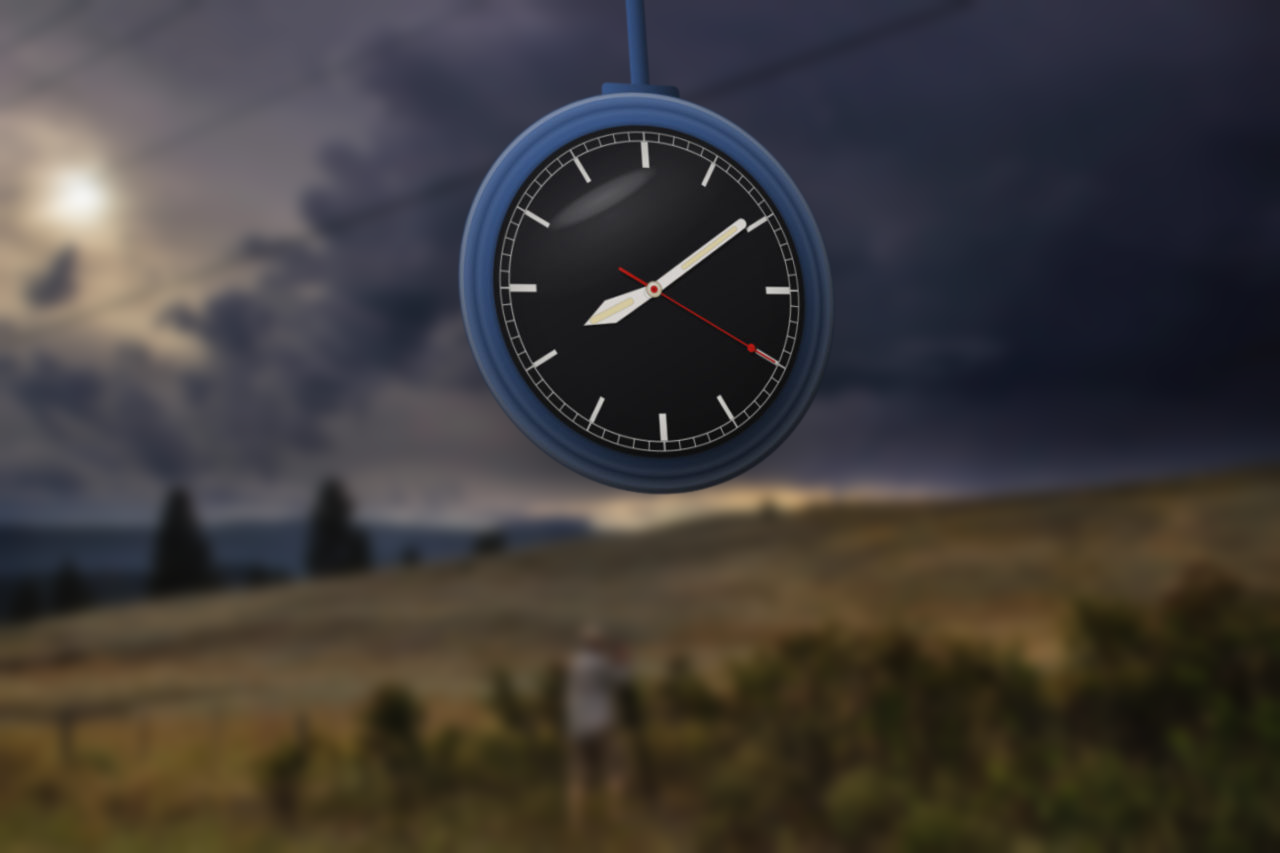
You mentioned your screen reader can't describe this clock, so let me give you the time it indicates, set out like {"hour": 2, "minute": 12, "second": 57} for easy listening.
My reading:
{"hour": 8, "minute": 9, "second": 20}
